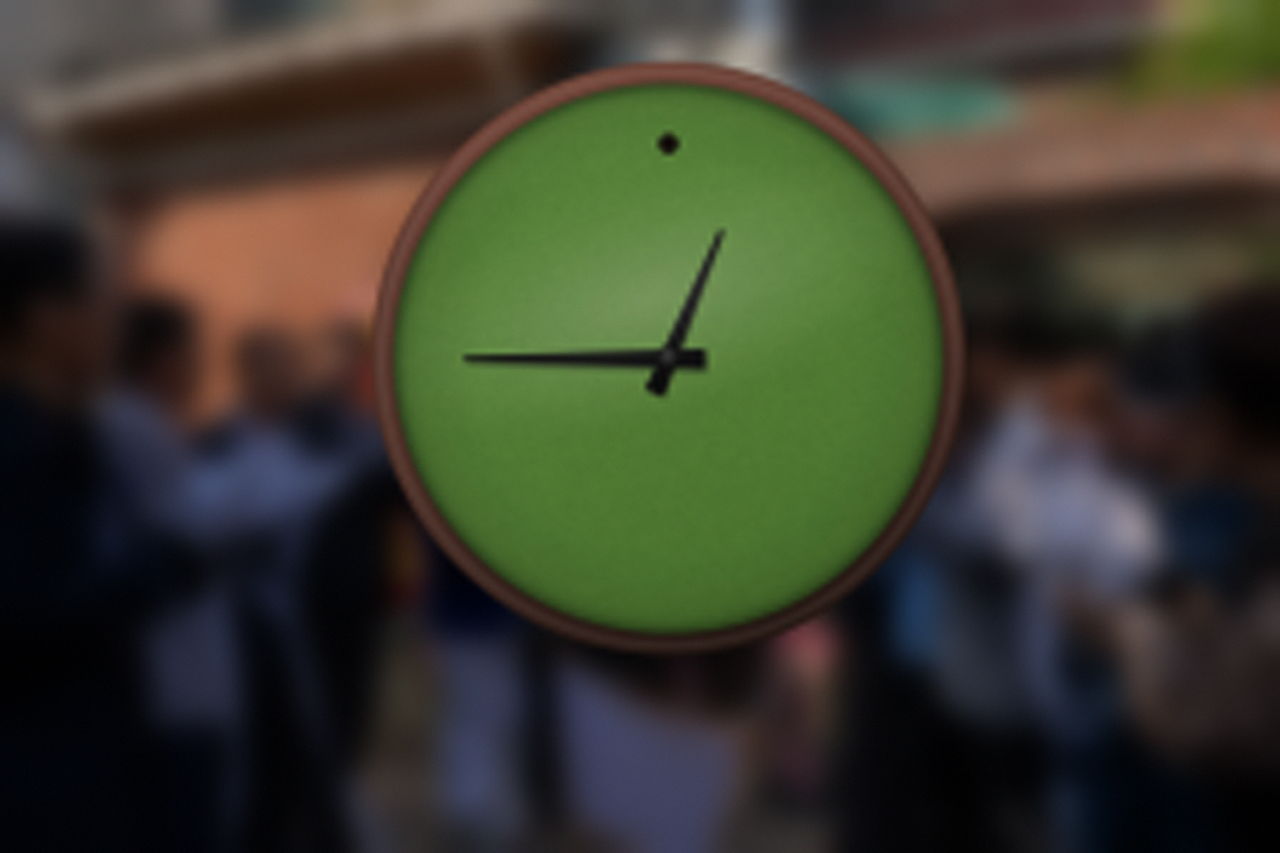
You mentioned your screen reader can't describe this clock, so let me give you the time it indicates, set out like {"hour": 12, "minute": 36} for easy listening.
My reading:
{"hour": 12, "minute": 45}
